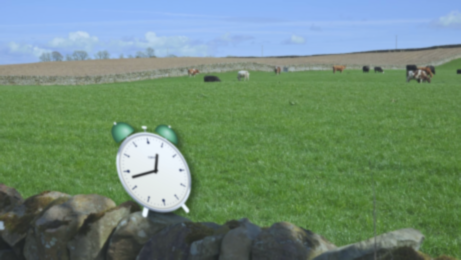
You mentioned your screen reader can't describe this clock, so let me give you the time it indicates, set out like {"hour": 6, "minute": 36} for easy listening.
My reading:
{"hour": 12, "minute": 43}
